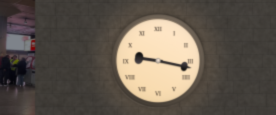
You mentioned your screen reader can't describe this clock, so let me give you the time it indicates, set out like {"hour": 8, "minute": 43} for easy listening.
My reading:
{"hour": 9, "minute": 17}
